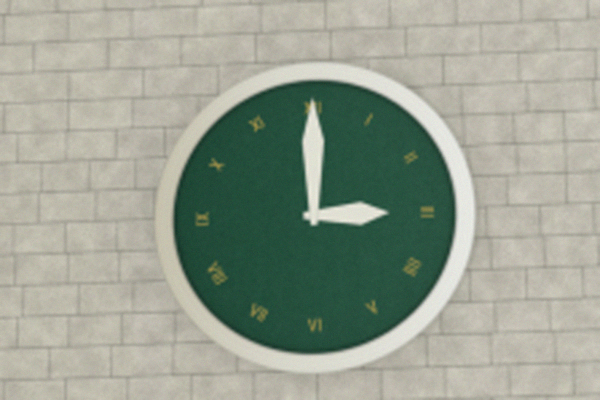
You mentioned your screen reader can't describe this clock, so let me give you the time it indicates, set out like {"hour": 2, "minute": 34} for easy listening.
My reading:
{"hour": 3, "minute": 0}
